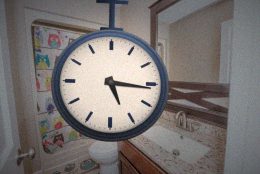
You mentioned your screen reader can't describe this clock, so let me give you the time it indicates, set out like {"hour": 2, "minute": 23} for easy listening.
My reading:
{"hour": 5, "minute": 16}
